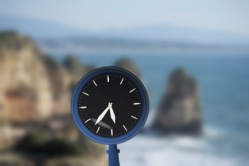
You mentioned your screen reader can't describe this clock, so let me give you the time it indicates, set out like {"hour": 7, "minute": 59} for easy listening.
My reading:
{"hour": 5, "minute": 37}
